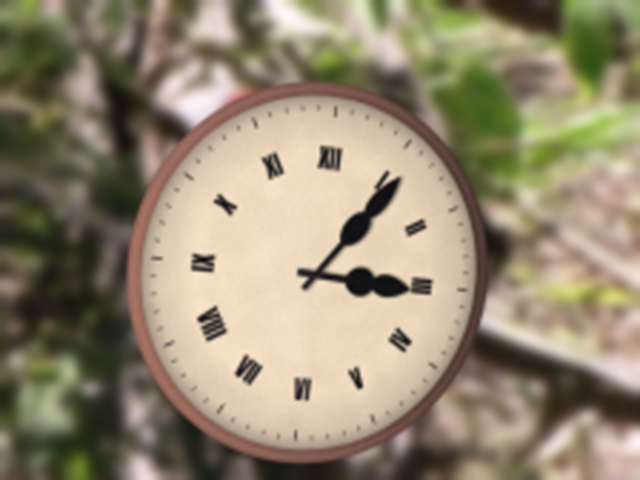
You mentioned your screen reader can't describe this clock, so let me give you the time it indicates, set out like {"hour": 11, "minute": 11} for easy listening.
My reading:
{"hour": 3, "minute": 6}
